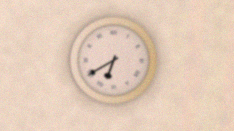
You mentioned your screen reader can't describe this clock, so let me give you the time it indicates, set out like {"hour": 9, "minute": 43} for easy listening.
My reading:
{"hour": 6, "minute": 40}
